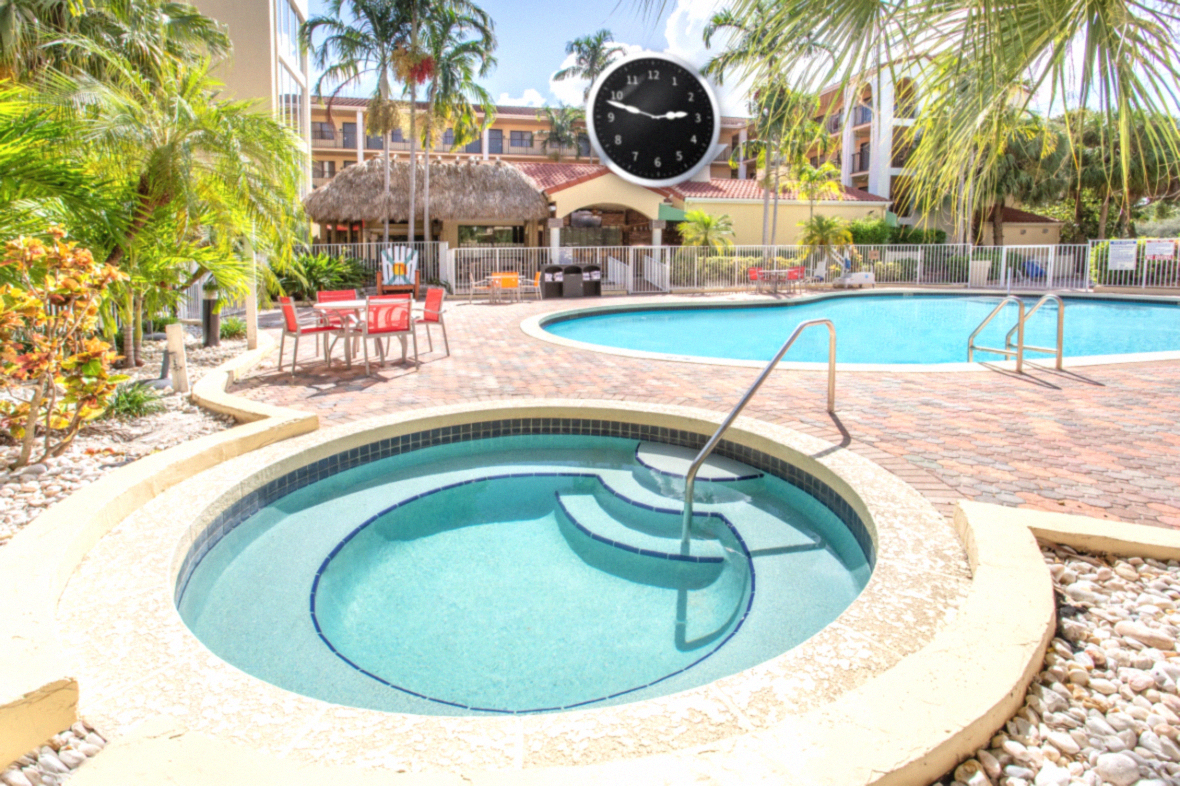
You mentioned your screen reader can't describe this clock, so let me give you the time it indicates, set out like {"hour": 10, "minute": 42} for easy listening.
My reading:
{"hour": 2, "minute": 48}
